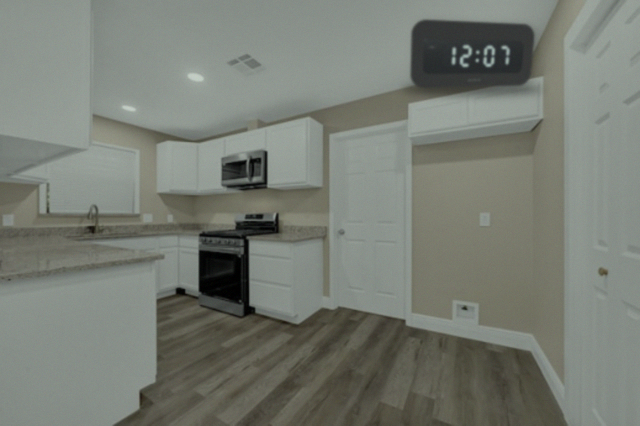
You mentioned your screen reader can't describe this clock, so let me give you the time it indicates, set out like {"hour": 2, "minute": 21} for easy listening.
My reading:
{"hour": 12, "minute": 7}
